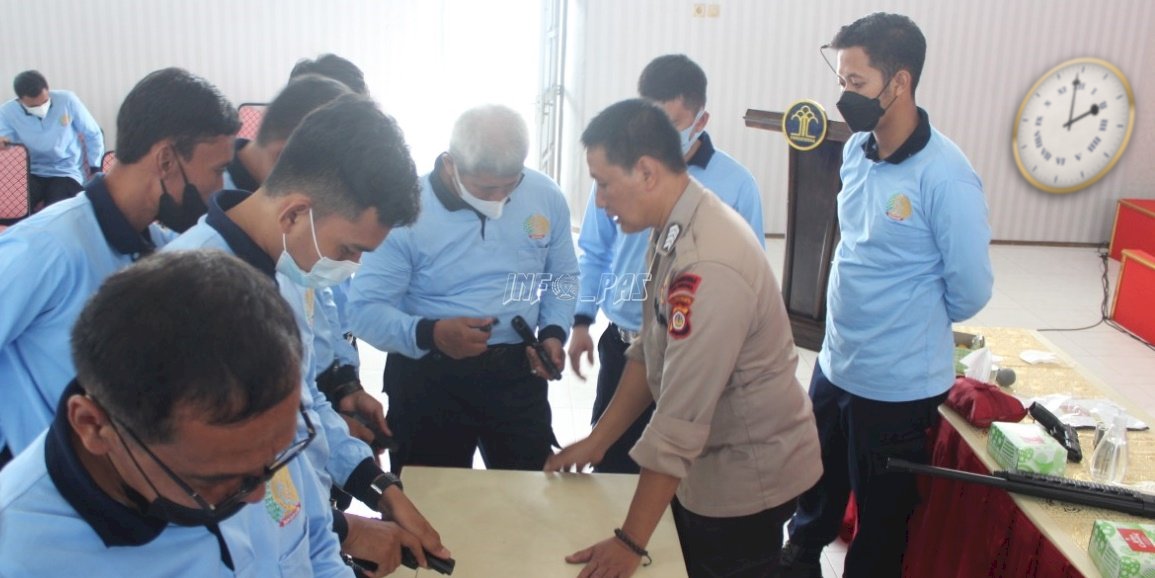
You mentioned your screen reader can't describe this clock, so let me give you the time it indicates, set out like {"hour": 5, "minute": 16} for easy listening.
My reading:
{"hour": 1, "minute": 59}
